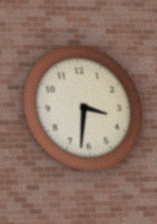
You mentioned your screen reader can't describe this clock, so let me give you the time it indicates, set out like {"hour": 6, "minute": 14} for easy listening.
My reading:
{"hour": 3, "minute": 32}
